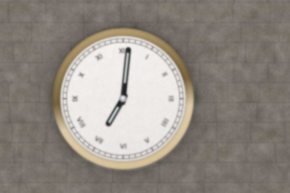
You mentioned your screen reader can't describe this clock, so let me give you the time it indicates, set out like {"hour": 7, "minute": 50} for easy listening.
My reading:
{"hour": 7, "minute": 1}
